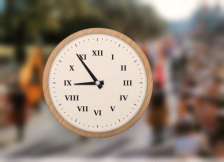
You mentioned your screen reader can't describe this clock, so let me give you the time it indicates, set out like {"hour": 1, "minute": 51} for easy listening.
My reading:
{"hour": 8, "minute": 54}
